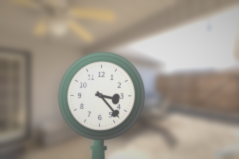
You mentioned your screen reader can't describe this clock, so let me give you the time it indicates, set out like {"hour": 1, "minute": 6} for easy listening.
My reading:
{"hour": 3, "minute": 23}
